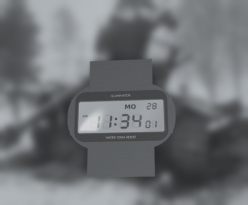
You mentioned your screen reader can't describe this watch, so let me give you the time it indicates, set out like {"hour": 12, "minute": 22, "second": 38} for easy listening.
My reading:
{"hour": 11, "minute": 34, "second": 1}
